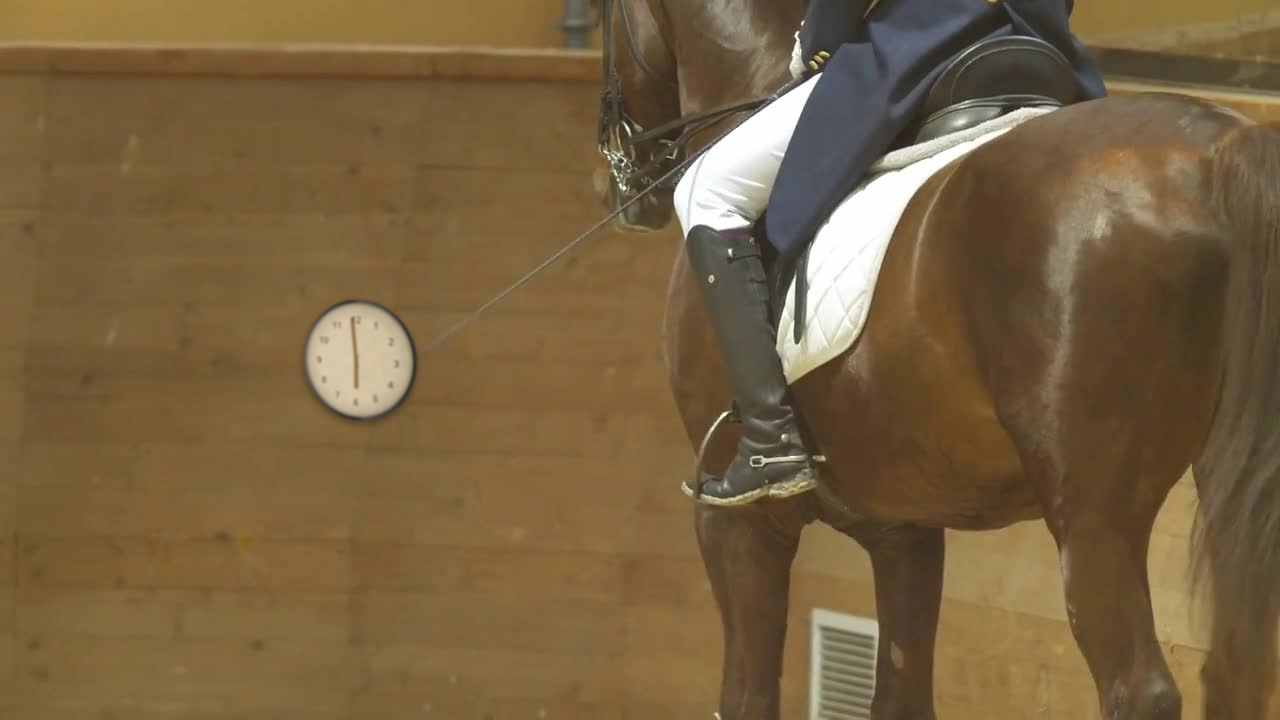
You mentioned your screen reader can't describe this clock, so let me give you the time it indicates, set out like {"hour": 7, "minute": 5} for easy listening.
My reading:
{"hour": 5, "minute": 59}
